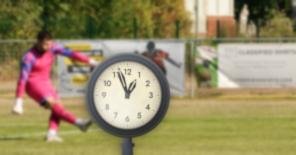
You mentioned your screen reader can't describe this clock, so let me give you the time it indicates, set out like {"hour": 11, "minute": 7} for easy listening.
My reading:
{"hour": 12, "minute": 57}
